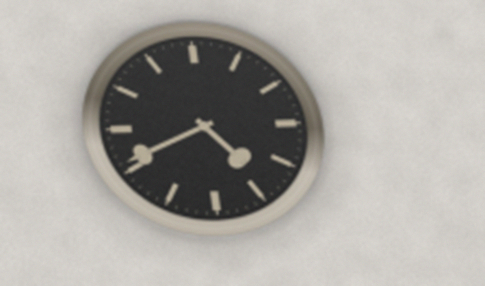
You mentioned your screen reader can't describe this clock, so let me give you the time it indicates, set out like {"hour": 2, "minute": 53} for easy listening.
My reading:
{"hour": 4, "minute": 41}
